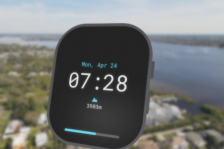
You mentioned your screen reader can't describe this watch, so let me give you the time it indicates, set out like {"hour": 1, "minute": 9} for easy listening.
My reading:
{"hour": 7, "minute": 28}
